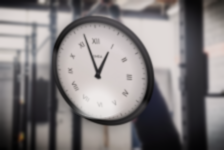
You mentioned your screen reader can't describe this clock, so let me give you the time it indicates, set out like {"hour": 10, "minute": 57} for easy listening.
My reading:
{"hour": 12, "minute": 57}
